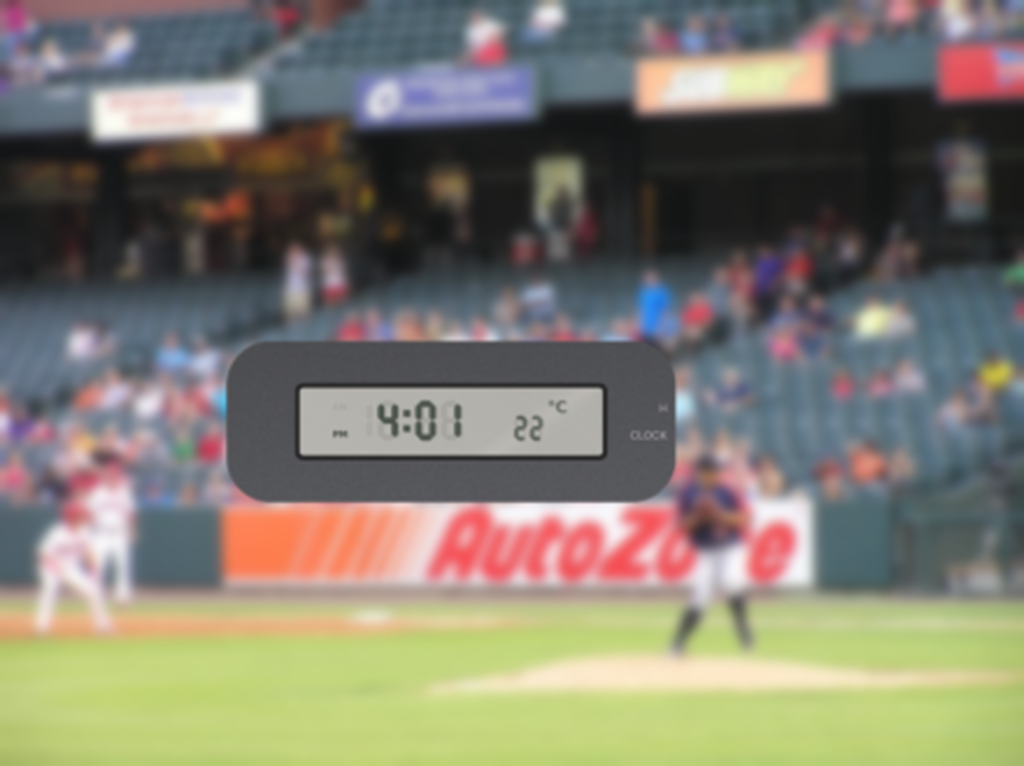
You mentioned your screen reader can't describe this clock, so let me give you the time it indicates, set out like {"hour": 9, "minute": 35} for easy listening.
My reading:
{"hour": 4, "minute": 1}
